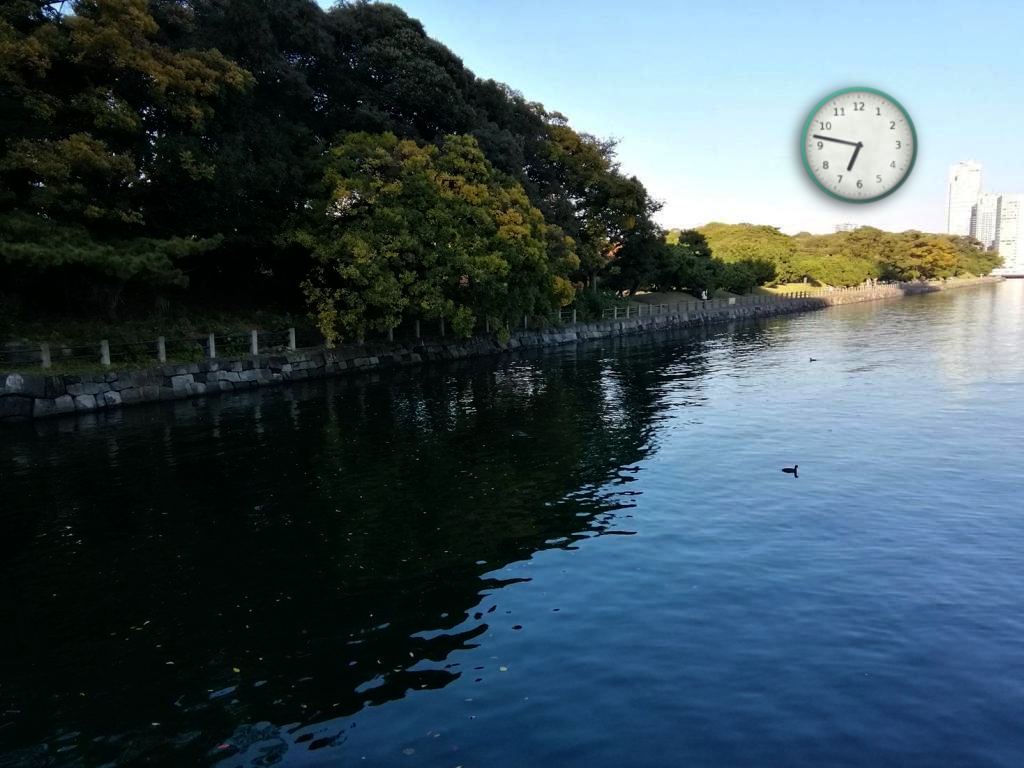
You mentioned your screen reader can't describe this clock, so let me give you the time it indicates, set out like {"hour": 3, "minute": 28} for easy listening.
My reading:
{"hour": 6, "minute": 47}
